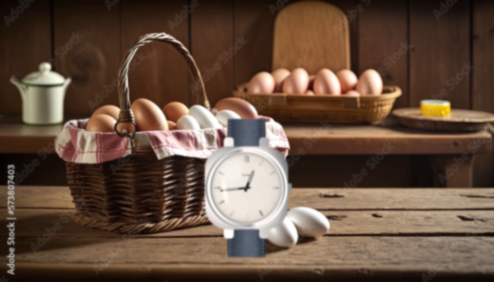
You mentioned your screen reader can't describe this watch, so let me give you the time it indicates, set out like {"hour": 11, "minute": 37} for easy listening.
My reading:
{"hour": 12, "minute": 44}
